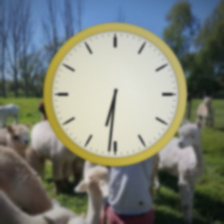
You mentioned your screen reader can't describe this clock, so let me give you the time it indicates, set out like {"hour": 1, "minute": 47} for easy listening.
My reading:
{"hour": 6, "minute": 31}
